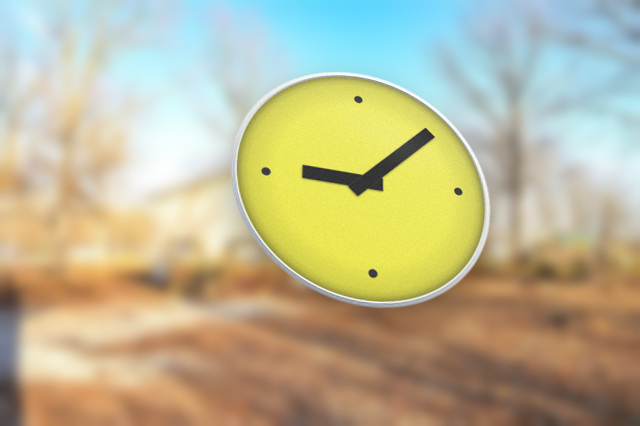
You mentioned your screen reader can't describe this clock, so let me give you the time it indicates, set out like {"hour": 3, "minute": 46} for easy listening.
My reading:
{"hour": 9, "minute": 8}
